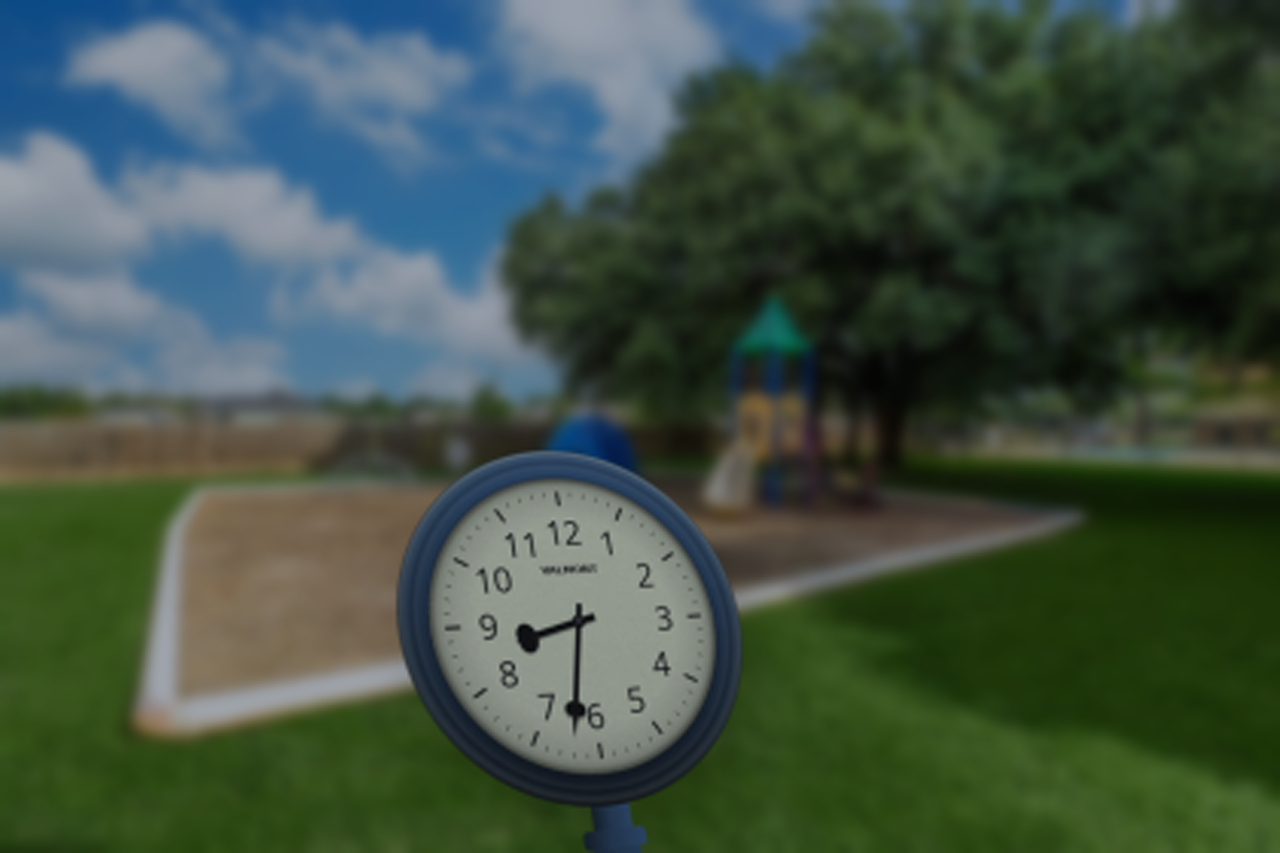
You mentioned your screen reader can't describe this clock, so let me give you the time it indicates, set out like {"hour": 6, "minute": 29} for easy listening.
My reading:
{"hour": 8, "minute": 32}
